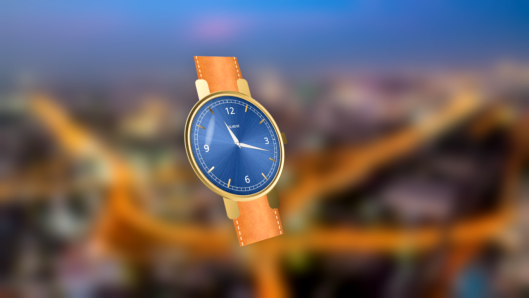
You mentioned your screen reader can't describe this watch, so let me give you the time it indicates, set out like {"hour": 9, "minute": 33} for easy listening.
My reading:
{"hour": 11, "minute": 18}
